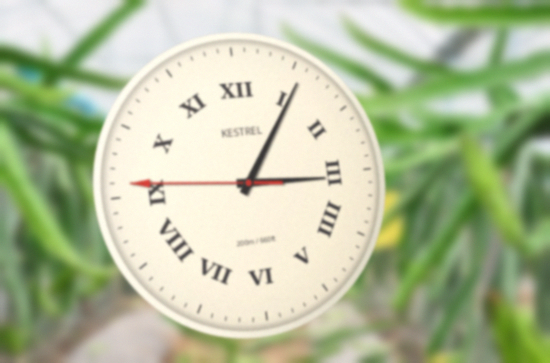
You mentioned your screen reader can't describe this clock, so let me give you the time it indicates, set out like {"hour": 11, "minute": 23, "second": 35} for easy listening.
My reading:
{"hour": 3, "minute": 5, "second": 46}
